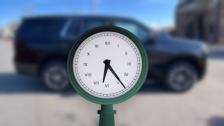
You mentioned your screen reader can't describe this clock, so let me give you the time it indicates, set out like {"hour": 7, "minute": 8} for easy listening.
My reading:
{"hour": 6, "minute": 24}
